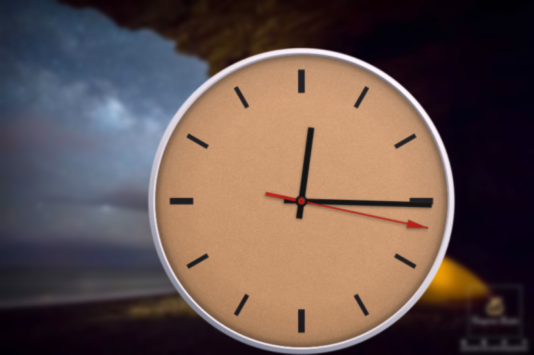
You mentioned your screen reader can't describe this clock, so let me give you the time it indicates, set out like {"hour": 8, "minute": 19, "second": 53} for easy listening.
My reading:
{"hour": 12, "minute": 15, "second": 17}
